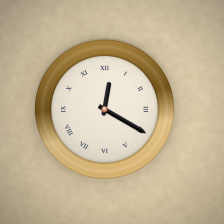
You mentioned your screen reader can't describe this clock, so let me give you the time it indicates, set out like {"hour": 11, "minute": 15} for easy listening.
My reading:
{"hour": 12, "minute": 20}
